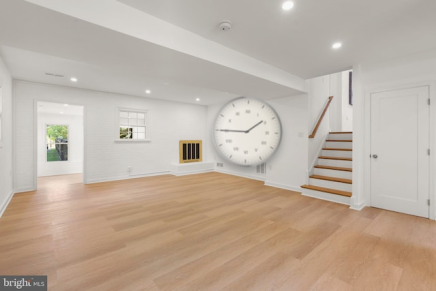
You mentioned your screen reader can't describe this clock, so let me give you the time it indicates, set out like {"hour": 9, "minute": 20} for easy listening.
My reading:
{"hour": 1, "minute": 45}
